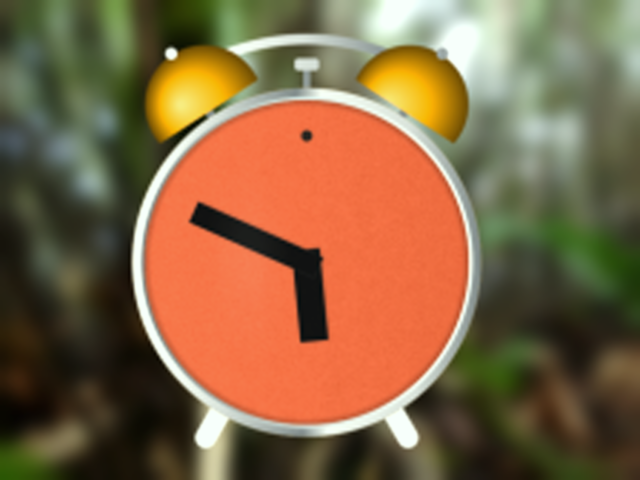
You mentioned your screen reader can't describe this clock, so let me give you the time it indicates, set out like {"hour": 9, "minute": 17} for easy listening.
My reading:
{"hour": 5, "minute": 49}
